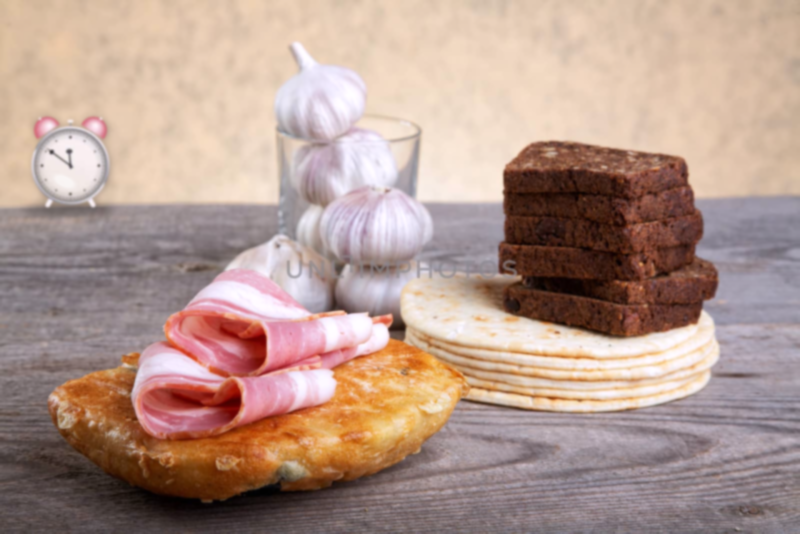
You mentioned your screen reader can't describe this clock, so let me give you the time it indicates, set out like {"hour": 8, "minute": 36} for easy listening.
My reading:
{"hour": 11, "minute": 51}
